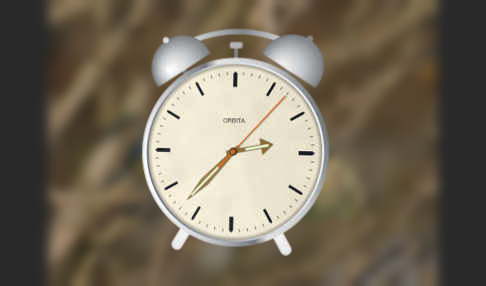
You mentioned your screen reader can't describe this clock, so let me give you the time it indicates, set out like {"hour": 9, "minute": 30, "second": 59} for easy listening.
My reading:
{"hour": 2, "minute": 37, "second": 7}
